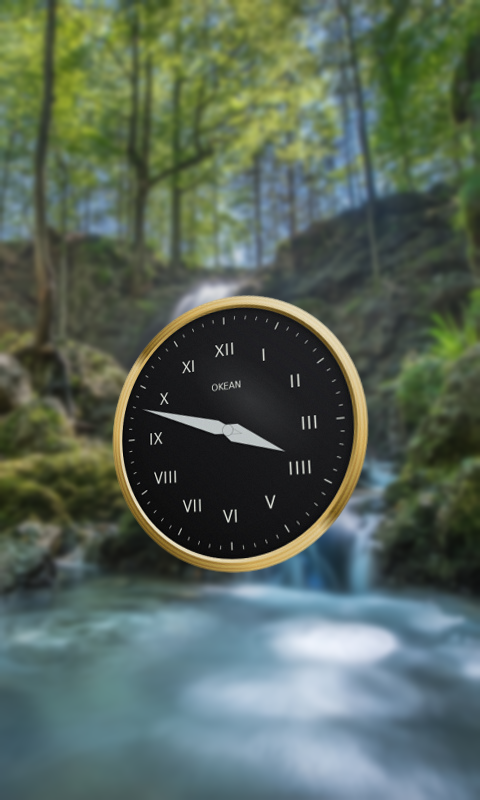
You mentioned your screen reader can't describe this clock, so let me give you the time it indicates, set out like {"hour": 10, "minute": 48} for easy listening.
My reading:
{"hour": 3, "minute": 48}
